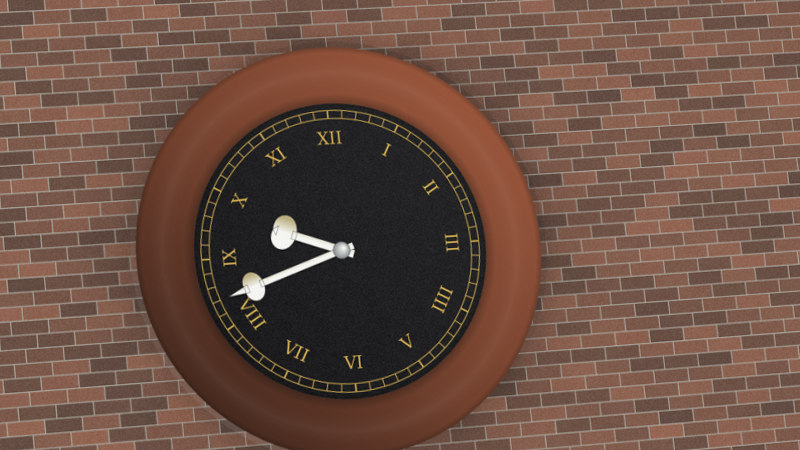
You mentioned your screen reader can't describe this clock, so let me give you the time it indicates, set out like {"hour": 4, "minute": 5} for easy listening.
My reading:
{"hour": 9, "minute": 42}
